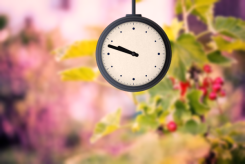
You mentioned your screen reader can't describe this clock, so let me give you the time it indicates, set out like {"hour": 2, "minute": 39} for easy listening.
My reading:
{"hour": 9, "minute": 48}
